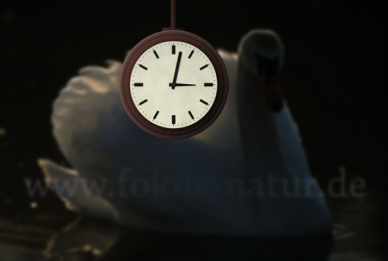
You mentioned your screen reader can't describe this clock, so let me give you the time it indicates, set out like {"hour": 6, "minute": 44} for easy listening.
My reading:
{"hour": 3, "minute": 2}
